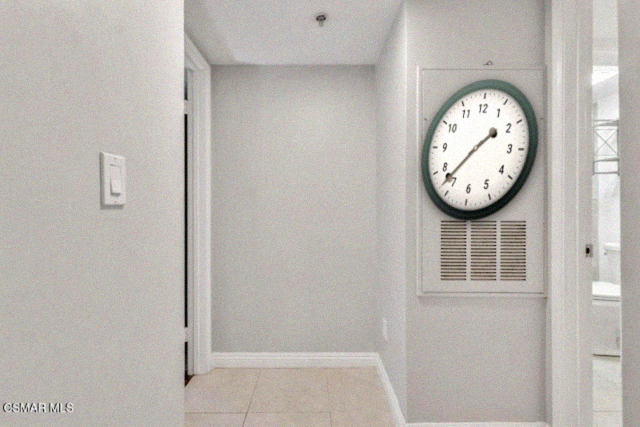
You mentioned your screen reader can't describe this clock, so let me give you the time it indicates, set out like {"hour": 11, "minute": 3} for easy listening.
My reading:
{"hour": 1, "minute": 37}
